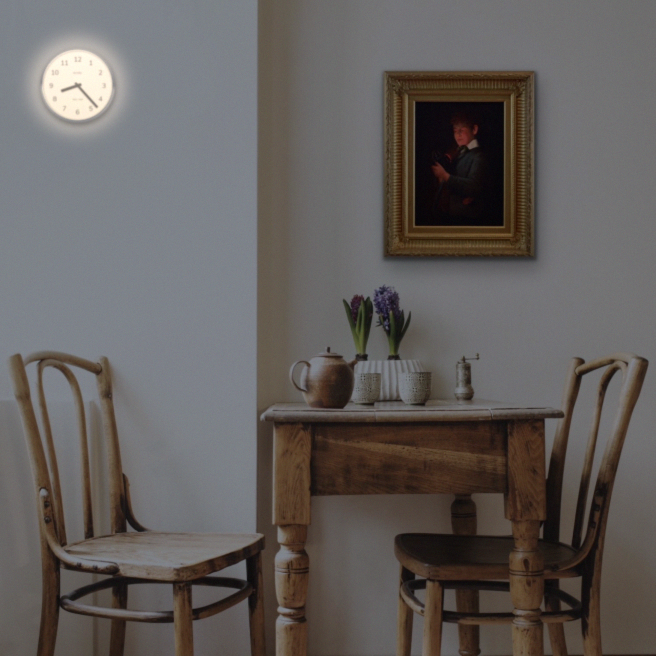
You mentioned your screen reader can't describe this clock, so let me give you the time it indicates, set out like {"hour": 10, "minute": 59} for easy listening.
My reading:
{"hour": 8, "minute": 23}
